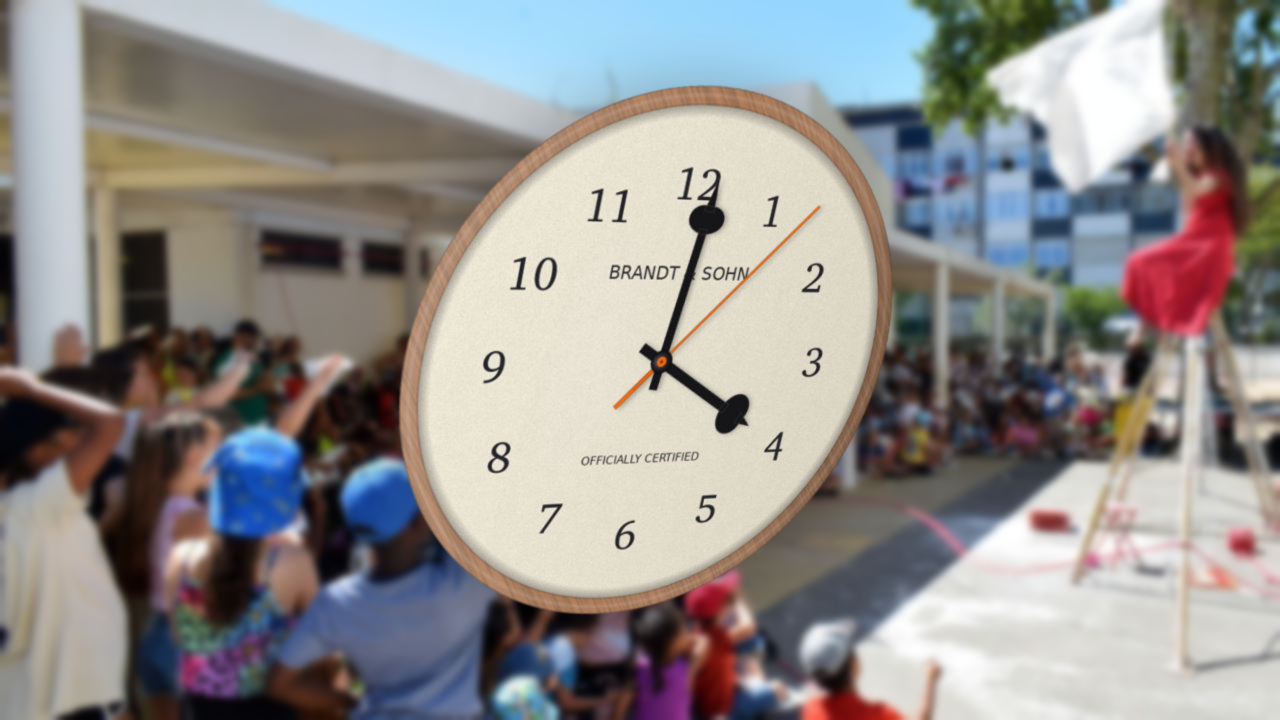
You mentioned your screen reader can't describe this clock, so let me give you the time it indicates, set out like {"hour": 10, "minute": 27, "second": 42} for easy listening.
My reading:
{"hour": 4, "minute": 1, "second": 7}
